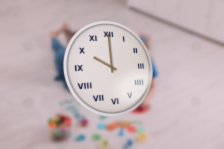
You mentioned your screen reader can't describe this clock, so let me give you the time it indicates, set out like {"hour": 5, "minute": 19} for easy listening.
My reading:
{"hour": 10, "minute": 0}
